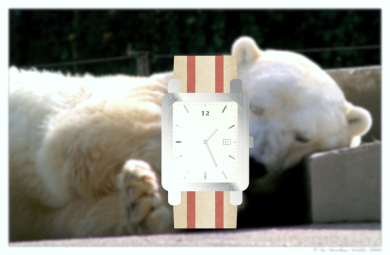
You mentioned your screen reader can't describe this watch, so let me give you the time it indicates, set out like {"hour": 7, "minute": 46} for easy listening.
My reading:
{"hour": 1, "minute": 26}
